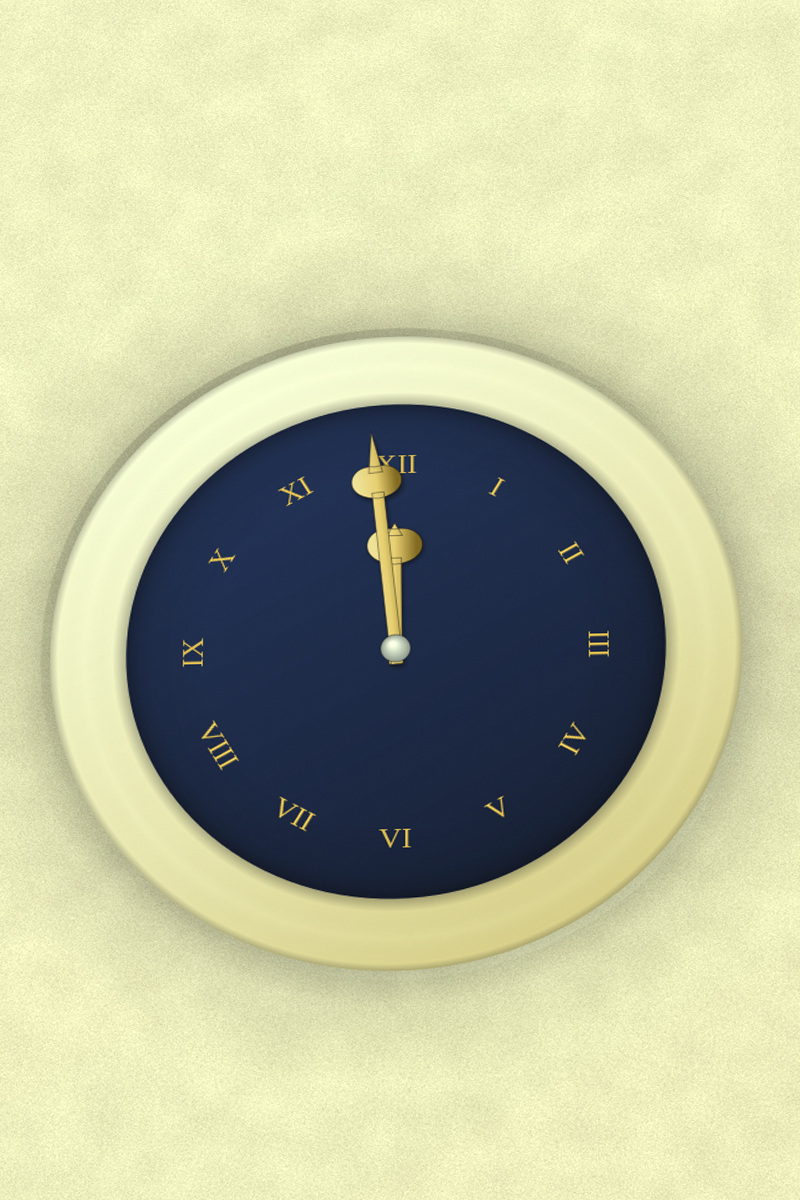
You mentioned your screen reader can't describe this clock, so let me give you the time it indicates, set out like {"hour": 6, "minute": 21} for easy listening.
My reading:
{"hour": 11, "minute": 59}
